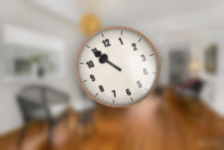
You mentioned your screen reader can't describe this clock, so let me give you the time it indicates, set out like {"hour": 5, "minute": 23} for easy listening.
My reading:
{"hour": 10, "minute": 55}
